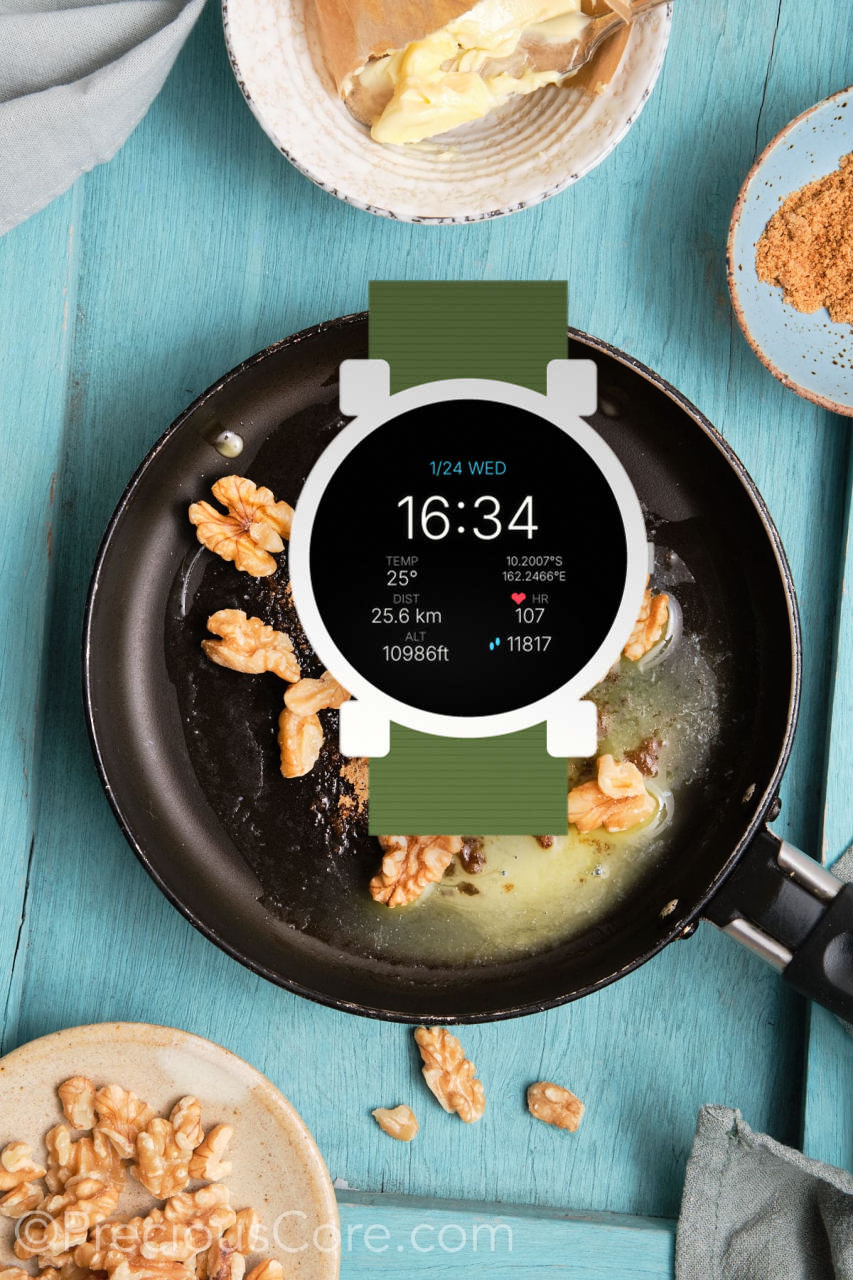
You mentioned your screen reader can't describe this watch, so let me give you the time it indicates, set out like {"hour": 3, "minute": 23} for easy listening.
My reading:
{"hour": 16, "minute": 34}
